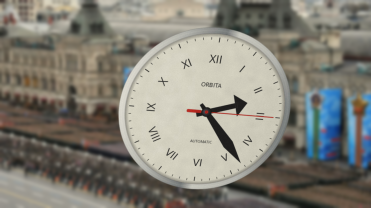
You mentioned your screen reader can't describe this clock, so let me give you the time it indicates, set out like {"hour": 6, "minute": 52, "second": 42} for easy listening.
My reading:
{"hour": 2, "minute": 23, "second": 15}
